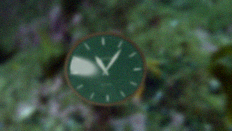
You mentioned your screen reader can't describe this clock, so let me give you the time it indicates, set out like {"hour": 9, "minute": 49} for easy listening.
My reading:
{"hour": 11, "minute": 6}
